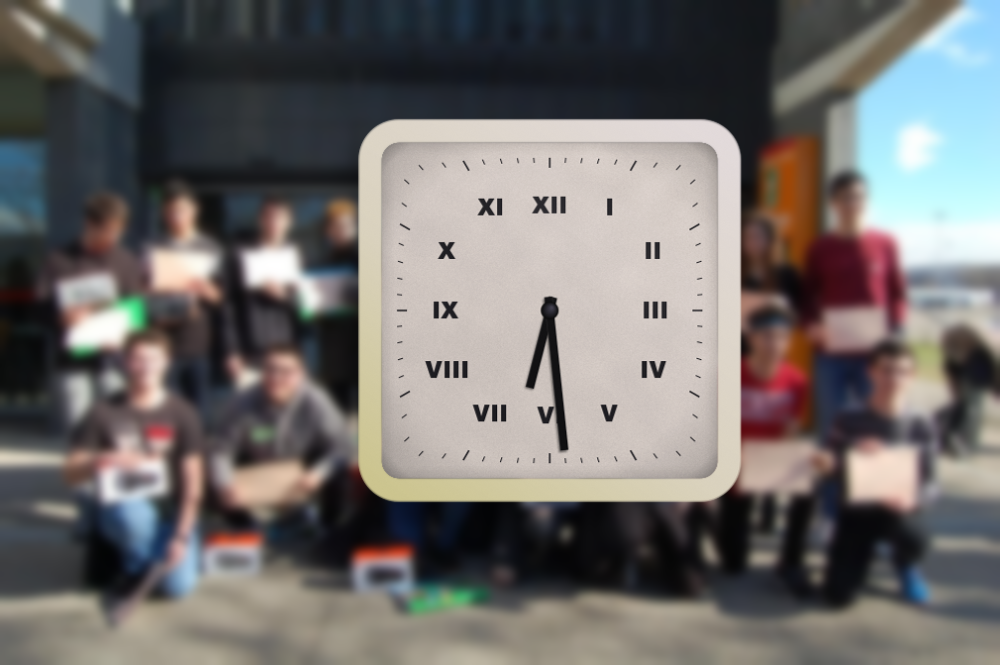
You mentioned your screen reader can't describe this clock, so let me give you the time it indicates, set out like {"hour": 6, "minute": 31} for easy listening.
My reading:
{"hour": 6, "minute": 29}
